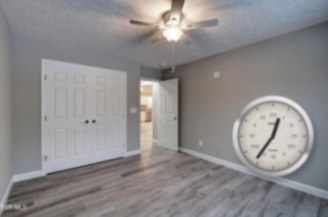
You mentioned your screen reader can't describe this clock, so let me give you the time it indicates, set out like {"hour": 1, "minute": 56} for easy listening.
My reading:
{"hour": 12, "minute": 36}
